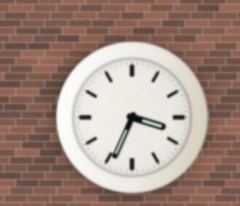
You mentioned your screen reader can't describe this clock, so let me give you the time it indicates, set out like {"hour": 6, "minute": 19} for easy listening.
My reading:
{"hour": 3, "minute": 34}
